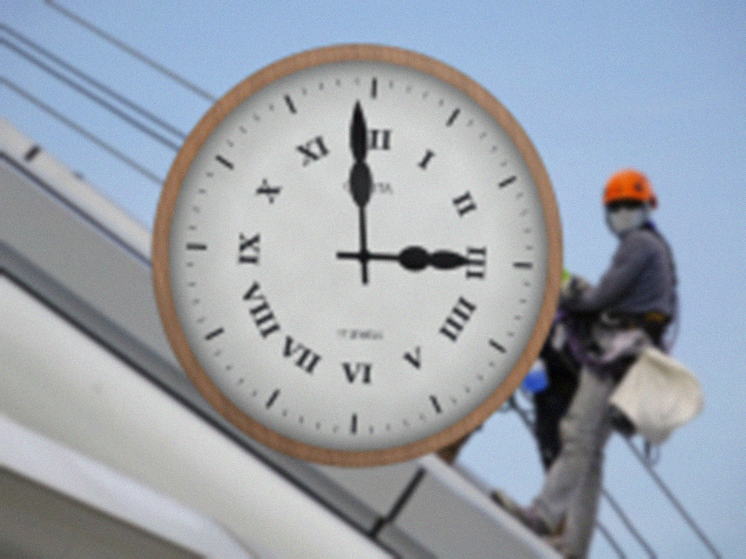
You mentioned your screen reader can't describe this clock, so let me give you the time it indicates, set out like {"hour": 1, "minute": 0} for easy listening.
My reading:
{"hour": 2, "minute": 59}
